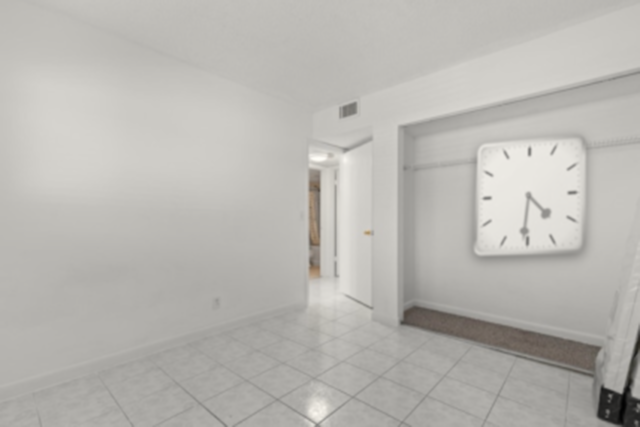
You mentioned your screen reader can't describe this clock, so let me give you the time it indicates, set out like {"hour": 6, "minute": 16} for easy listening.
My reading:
{"hour": 4, "minute": 31}
